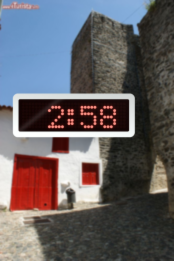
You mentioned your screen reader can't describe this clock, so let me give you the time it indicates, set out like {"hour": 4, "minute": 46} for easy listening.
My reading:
{"hour": 2, "minute": 58}
